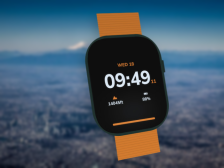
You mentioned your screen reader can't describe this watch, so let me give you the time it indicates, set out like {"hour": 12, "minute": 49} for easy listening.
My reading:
{"hour": 9, "minute": 49}
